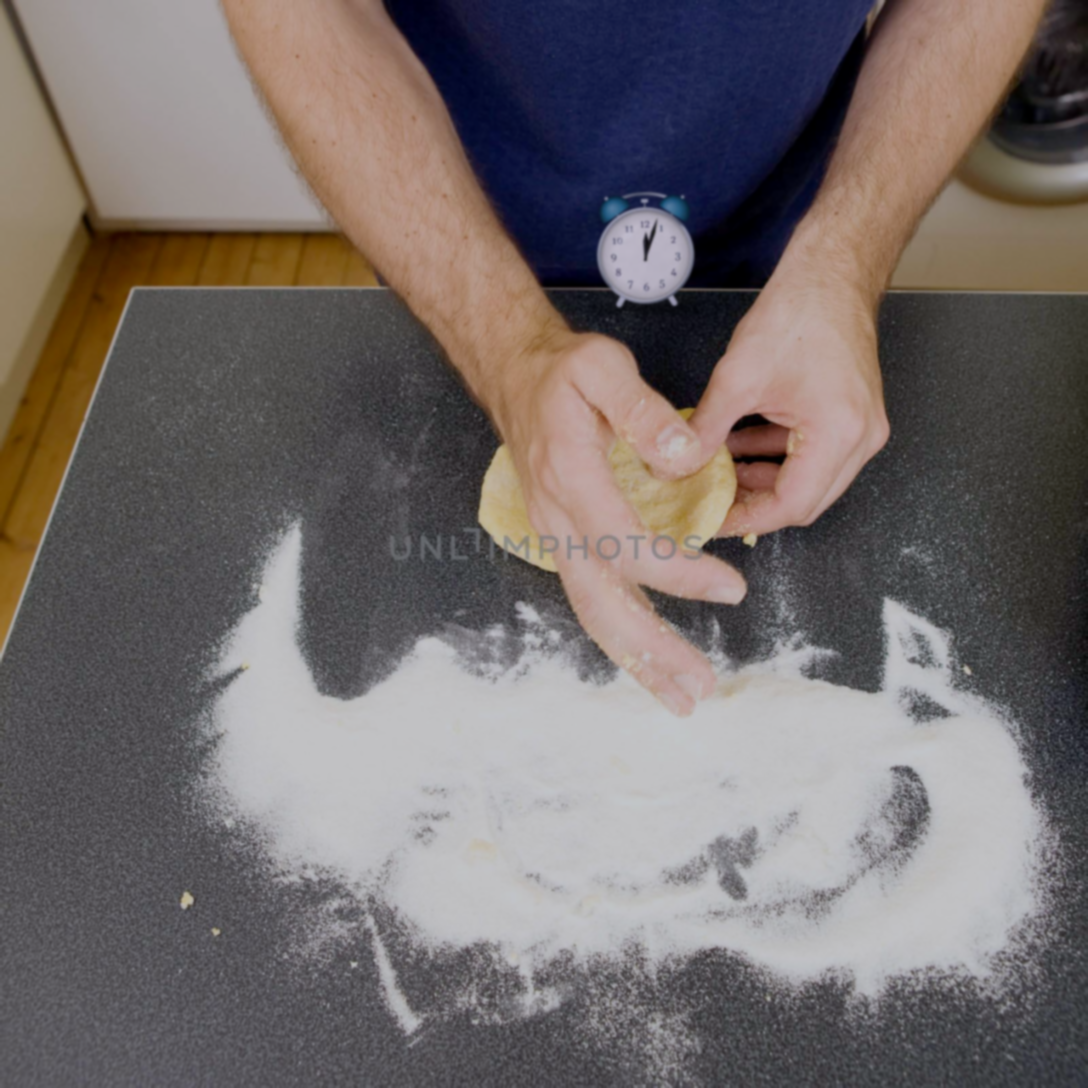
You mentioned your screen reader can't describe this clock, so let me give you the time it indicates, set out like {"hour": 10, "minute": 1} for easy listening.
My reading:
{"hour": 12, "minute": 3}
